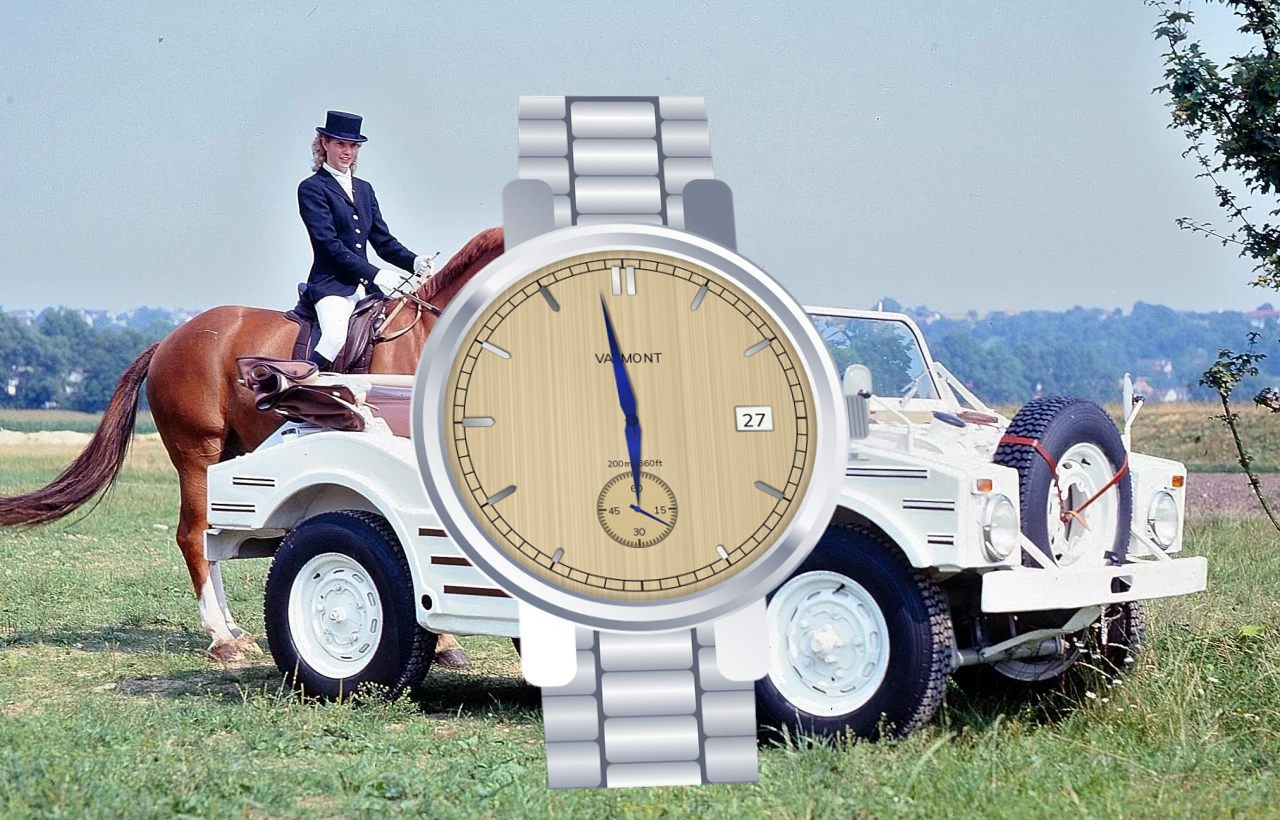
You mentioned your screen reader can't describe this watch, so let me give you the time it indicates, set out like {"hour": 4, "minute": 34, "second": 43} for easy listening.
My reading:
{"hour": 5, "minute": 58, "second": 20}
